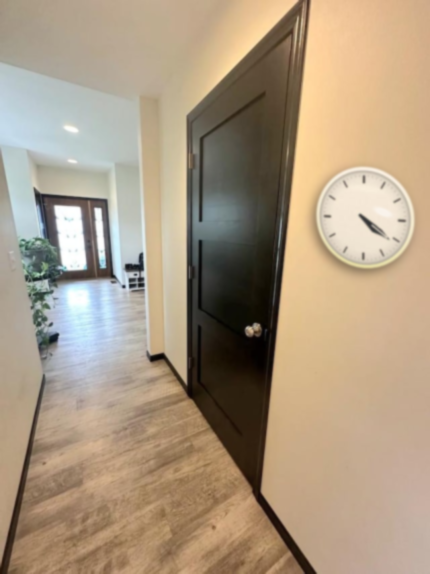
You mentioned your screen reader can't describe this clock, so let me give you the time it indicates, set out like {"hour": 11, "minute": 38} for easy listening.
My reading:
{"hour": 4, "minute": 21}
